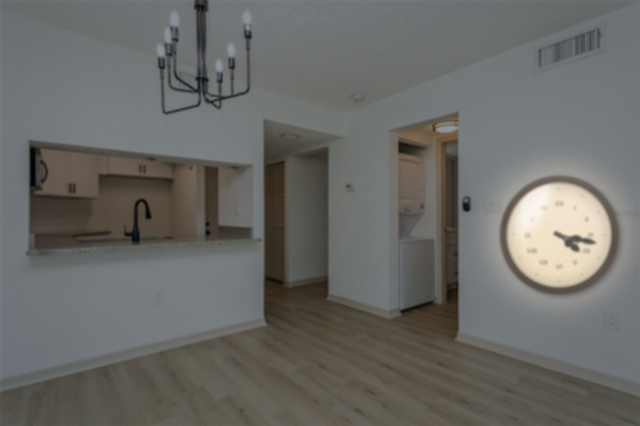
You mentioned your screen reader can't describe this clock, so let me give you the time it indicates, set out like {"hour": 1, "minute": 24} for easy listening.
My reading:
{"hour": 4, "minute": 17}
